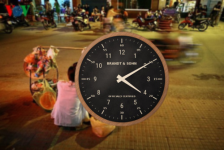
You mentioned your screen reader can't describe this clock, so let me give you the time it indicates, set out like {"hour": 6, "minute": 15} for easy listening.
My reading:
{"hour": 4, "minute": 10}
